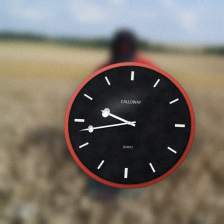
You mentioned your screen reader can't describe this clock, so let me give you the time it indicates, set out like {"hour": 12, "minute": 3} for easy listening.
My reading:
{"hour": 9, "minute": 43}
